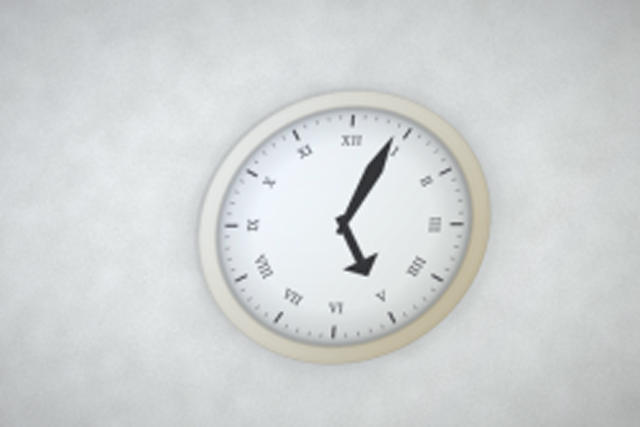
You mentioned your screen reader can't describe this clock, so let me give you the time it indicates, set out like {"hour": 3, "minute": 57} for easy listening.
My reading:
{"hour": 5, "minute": 4}
